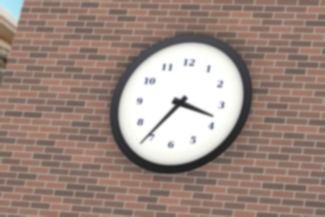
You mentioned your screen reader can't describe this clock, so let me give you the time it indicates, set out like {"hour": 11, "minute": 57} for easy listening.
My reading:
{"hour": 3, "minute": 36}
